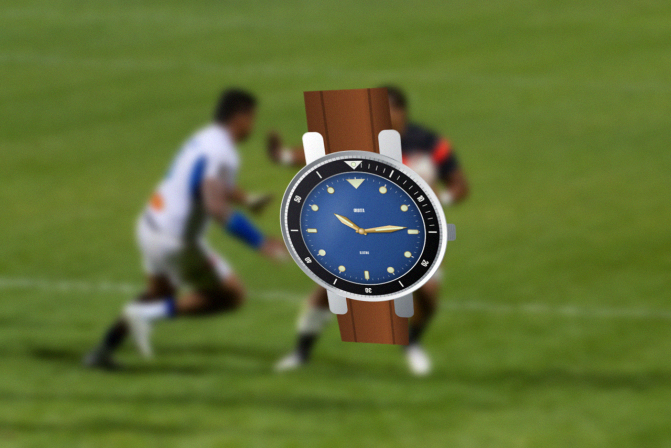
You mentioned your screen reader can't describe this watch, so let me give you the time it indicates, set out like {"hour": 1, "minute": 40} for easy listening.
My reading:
{"hour": 10, "minute": 14}
